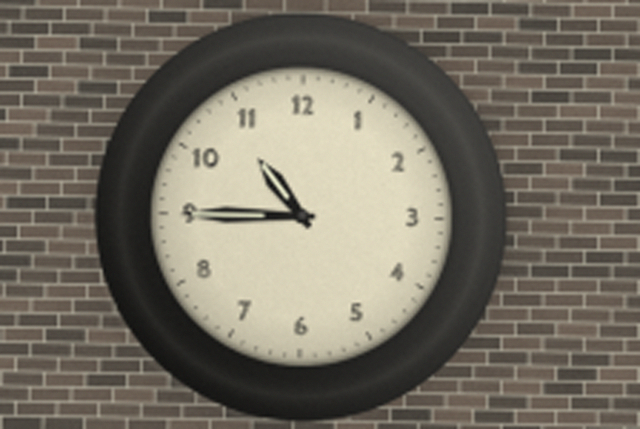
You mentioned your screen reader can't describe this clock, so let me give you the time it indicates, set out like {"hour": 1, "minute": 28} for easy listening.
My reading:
{"hour": 10, "minute": 45}
